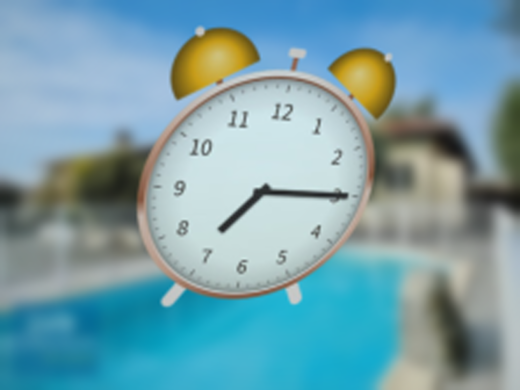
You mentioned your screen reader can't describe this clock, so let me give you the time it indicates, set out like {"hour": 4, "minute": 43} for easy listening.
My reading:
{"hour": 7, "minute": 15}
